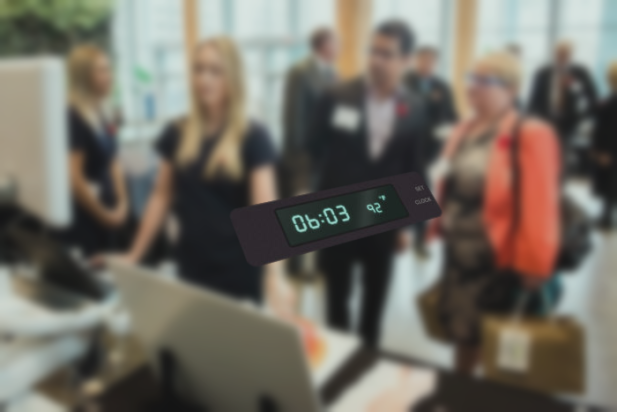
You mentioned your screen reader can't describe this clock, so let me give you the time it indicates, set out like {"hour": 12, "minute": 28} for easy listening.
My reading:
{"hour": 6, "minute": 3}
